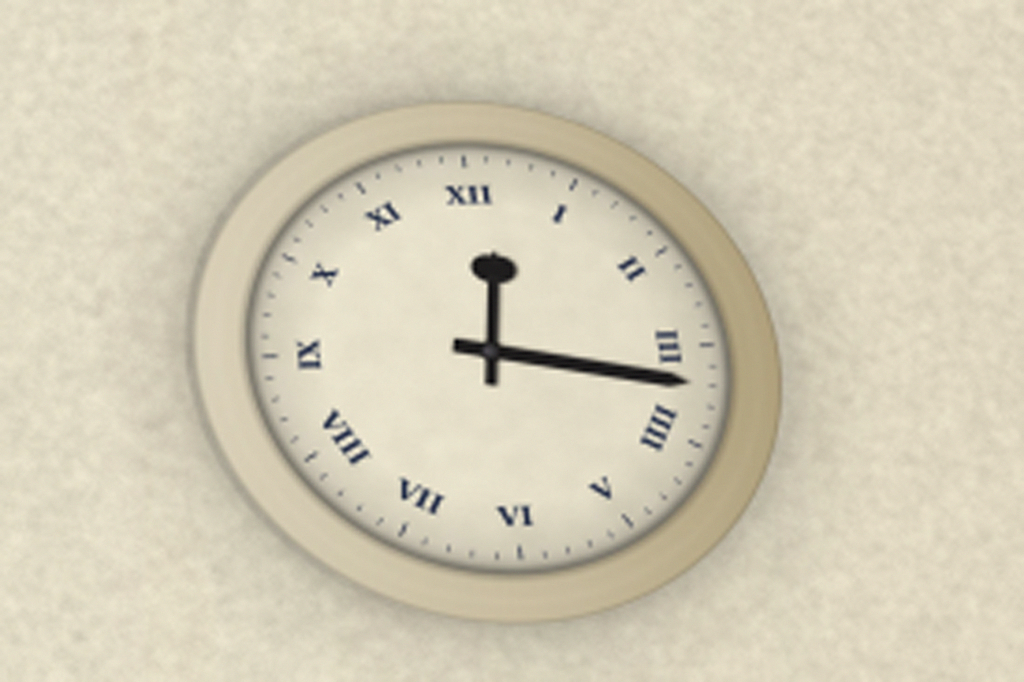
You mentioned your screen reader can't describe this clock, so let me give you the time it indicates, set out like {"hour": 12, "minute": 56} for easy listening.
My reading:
{"hour": 12, "minute": 17}
